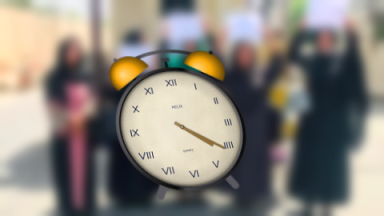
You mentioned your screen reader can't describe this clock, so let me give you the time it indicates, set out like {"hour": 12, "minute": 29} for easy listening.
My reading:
{"hour": 4, "minute": 21}
